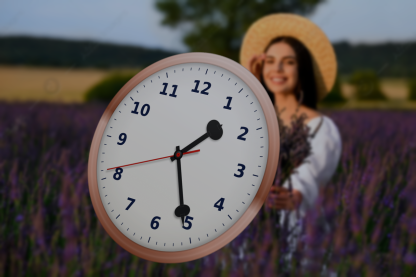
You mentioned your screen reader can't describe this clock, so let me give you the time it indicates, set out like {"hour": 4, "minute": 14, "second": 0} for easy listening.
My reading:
{"hour": 1, "minute": 25, "second": 41}
